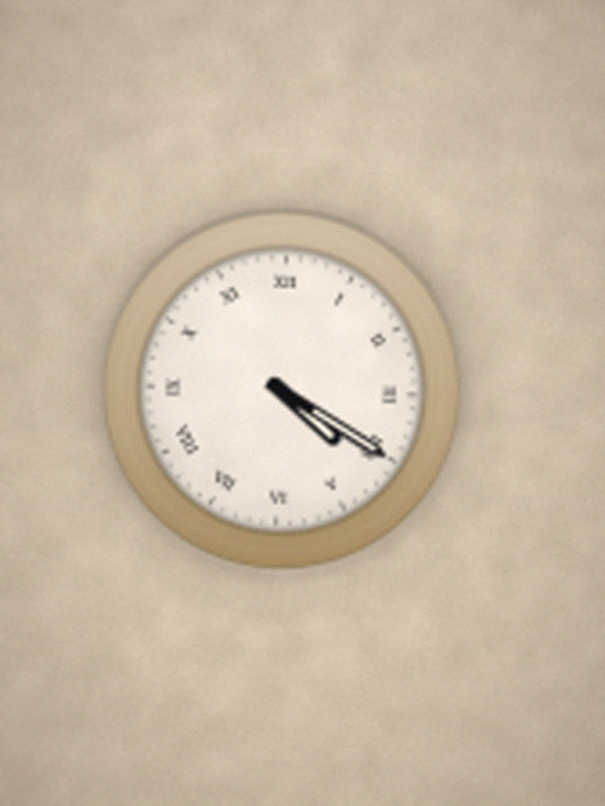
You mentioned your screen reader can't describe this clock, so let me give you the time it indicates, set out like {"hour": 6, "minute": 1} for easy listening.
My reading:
{"hour": 4, "minute": 20}
